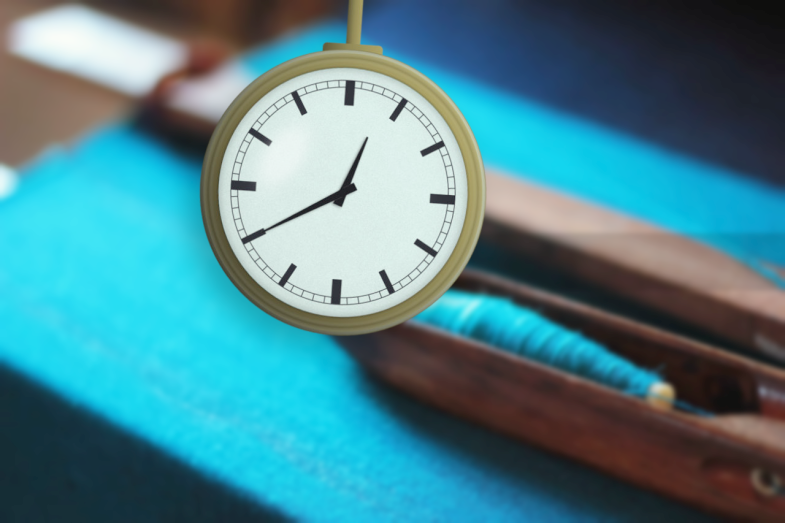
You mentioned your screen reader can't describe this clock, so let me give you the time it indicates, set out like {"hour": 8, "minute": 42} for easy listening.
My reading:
{"hour": 12, "minute": 40}
